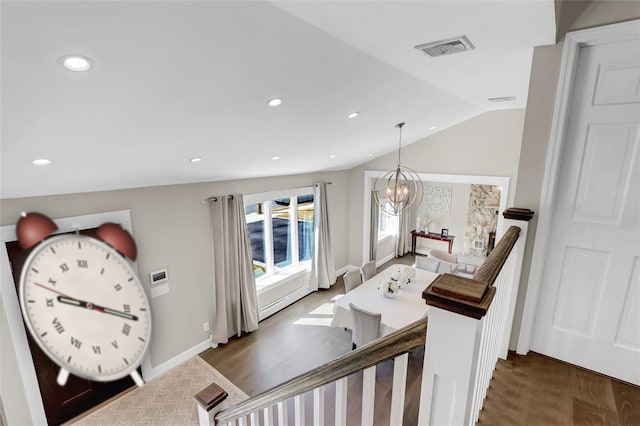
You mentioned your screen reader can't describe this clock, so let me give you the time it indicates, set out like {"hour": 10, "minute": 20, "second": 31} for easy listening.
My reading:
{"hour": 9, "minute": 16, "second": 48}
